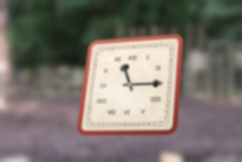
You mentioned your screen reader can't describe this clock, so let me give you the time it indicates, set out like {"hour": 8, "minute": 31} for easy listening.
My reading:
{"hour": 11, "minute": 15}
